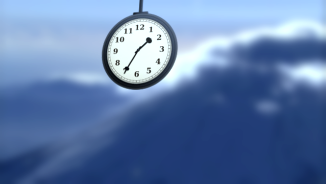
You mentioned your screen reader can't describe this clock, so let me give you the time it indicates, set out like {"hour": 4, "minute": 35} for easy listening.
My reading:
{"hour": 1, "minute": 35}
